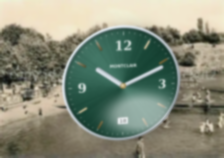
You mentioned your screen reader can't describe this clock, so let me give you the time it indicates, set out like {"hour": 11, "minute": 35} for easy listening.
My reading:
{"hour": 10, "minute": 11}
